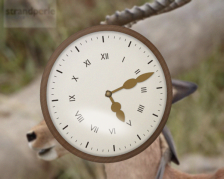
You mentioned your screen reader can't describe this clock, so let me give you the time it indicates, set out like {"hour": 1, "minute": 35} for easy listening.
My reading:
{"hour": 5, "minute": 12}
